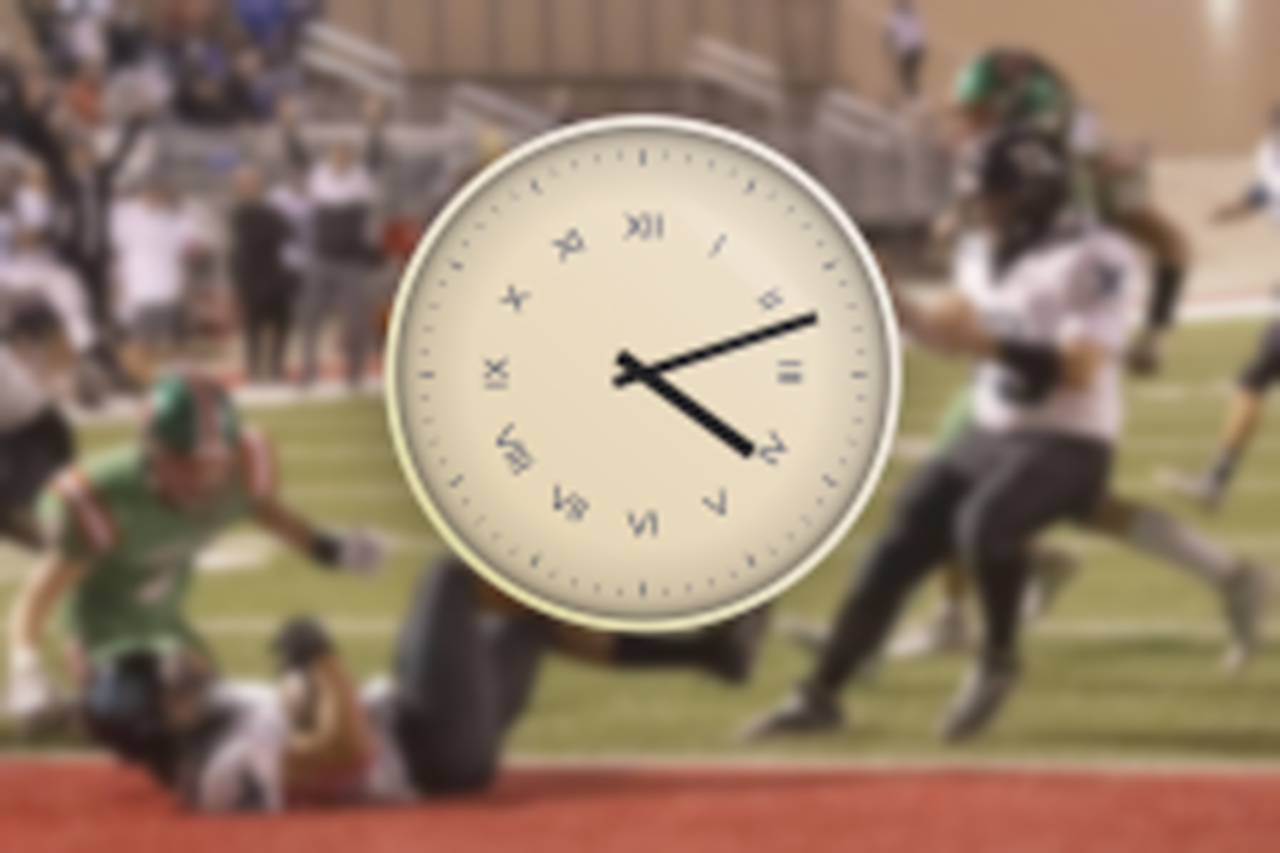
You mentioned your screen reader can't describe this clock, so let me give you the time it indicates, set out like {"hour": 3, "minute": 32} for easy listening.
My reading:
{"hour": 4, "minute": 12}
